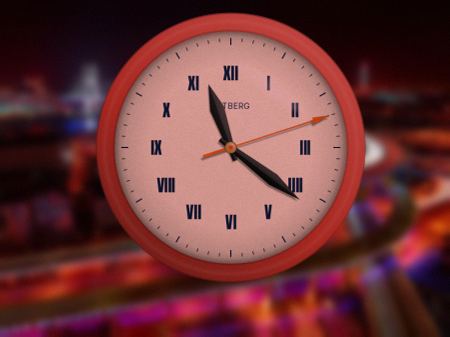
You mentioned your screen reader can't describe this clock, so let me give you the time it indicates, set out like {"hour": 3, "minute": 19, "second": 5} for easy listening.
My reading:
{"hour": 11, "minute": 21, "second": 12}
